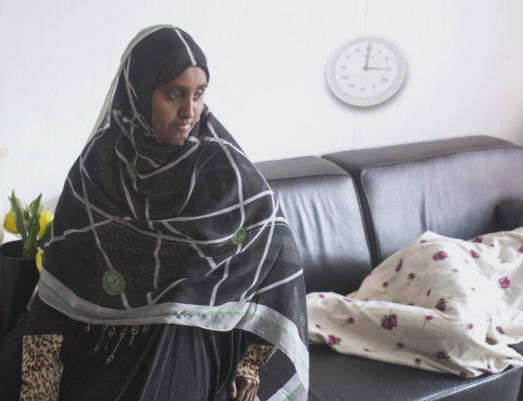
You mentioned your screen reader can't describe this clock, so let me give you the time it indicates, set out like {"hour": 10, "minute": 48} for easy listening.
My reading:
{"hour": 3, "minute": 0}
